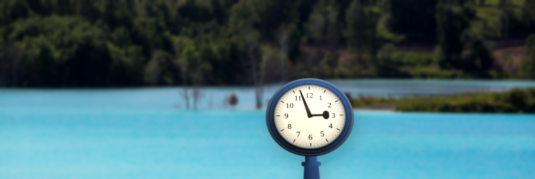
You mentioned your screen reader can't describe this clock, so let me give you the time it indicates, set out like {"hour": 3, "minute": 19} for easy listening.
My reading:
{"hour": 2, "minute": 57}
